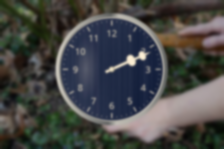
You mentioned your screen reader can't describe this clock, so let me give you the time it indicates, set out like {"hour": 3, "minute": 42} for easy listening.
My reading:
{"hour": 2, "minute": 11}
